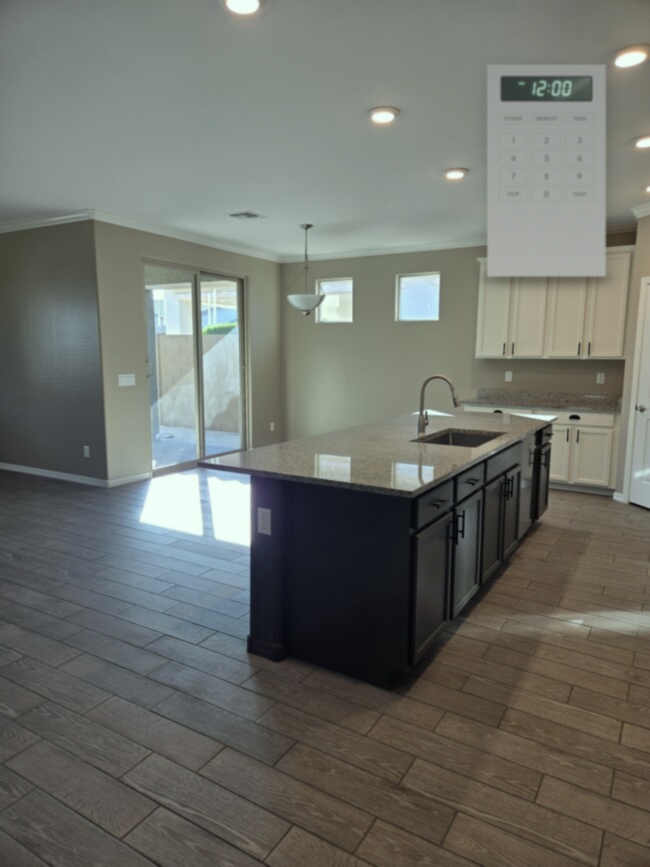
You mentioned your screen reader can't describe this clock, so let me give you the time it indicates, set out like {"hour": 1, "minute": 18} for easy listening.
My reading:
{"hour": 12, "minute": 0}
